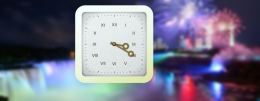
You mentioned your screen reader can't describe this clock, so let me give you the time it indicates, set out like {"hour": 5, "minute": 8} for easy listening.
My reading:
{"hour": 3, "minute": 20}
